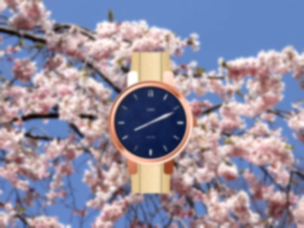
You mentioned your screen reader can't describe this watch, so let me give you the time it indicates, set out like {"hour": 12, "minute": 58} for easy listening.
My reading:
{"hour": 8, "minute": 11}
